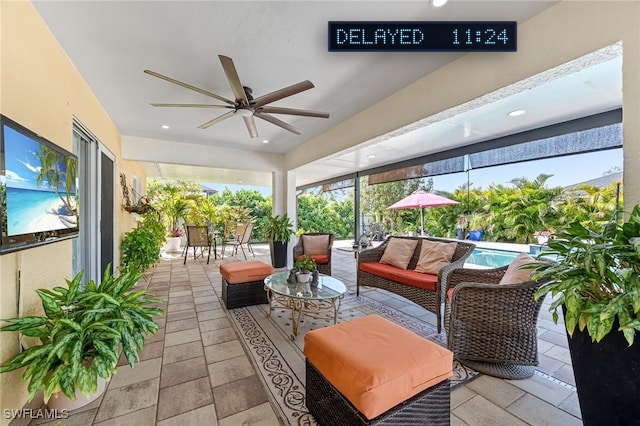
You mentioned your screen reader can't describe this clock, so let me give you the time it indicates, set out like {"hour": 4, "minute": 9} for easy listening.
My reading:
{"hour": 11, "minute": 24}
